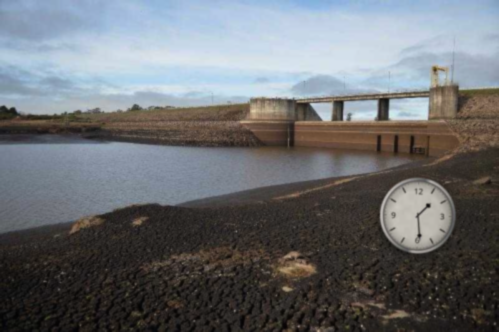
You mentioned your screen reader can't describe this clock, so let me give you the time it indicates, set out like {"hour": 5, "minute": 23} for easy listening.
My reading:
{"hour": 1, "minute": 29}
